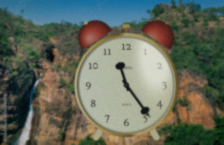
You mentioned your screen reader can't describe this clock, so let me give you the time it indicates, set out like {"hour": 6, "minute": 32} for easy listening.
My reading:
{"hour": 11, "minute": 24}
